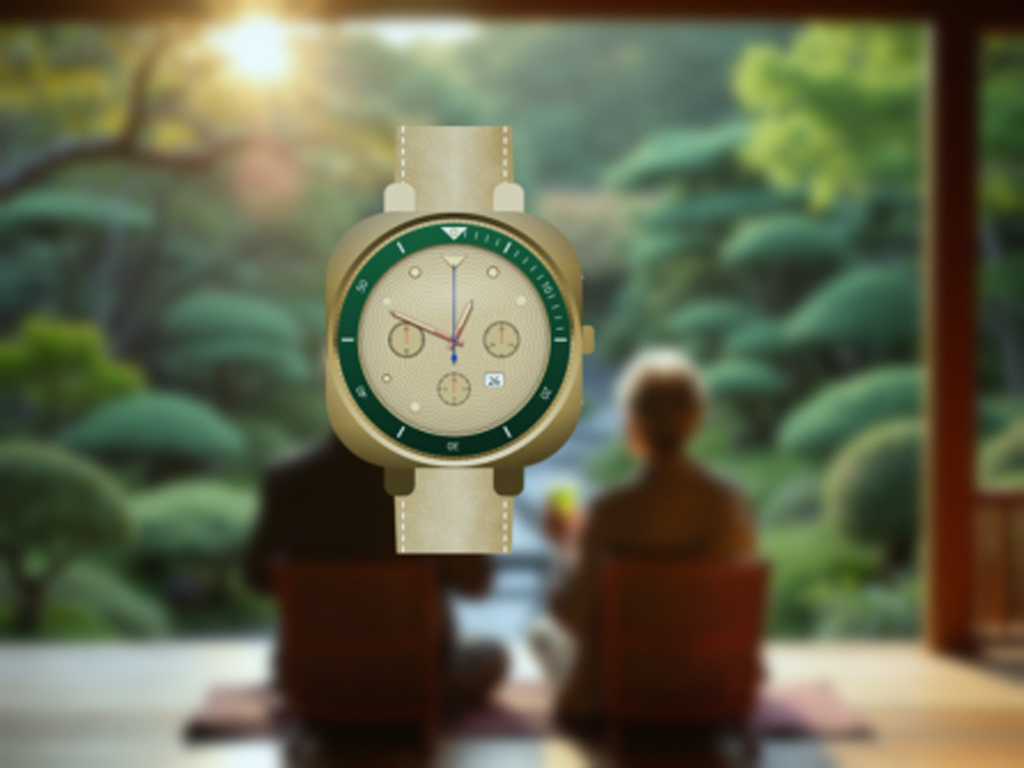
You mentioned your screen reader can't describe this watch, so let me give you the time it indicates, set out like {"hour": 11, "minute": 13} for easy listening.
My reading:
{"hour": 12, "minute": 49}
